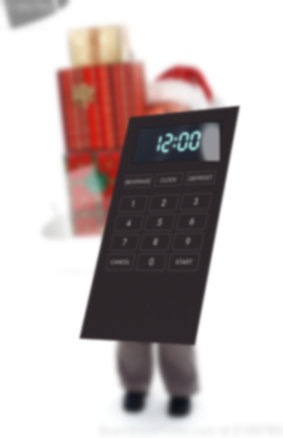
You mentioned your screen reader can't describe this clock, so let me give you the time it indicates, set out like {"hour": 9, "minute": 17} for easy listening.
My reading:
{"hour": 12, "minute": 0}
